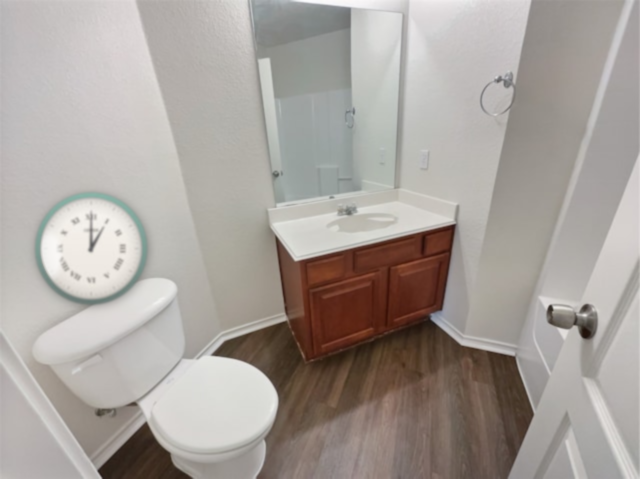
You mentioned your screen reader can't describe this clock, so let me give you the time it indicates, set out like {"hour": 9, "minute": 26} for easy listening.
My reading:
{"hour": 1, "minute": 0}
